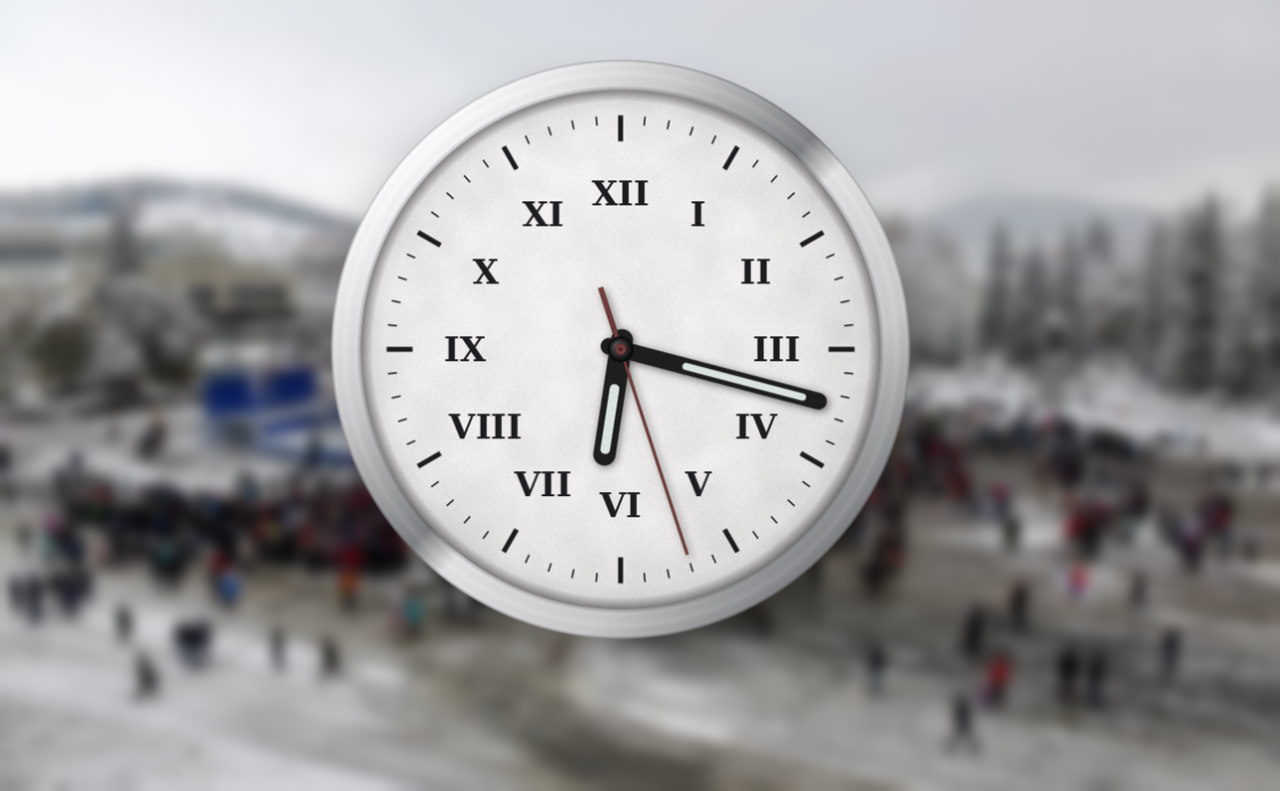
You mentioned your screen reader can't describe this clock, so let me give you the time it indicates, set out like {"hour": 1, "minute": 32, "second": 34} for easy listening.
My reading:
{"hour": 6, "minute": 17, "second": 27}
